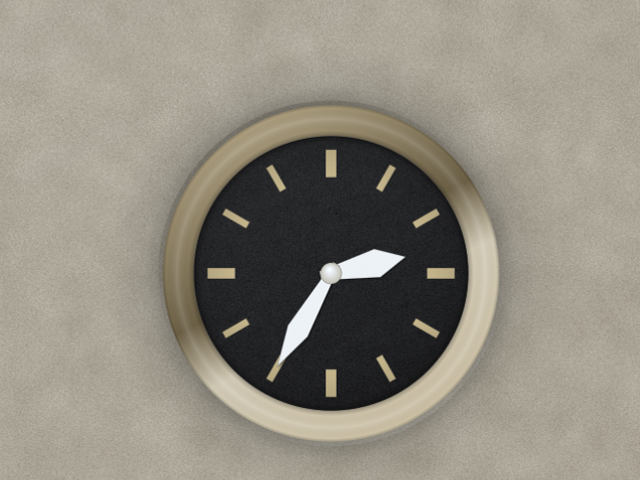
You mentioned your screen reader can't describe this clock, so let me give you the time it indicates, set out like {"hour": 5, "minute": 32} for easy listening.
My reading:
{"hour": 2, "minute": 35}
